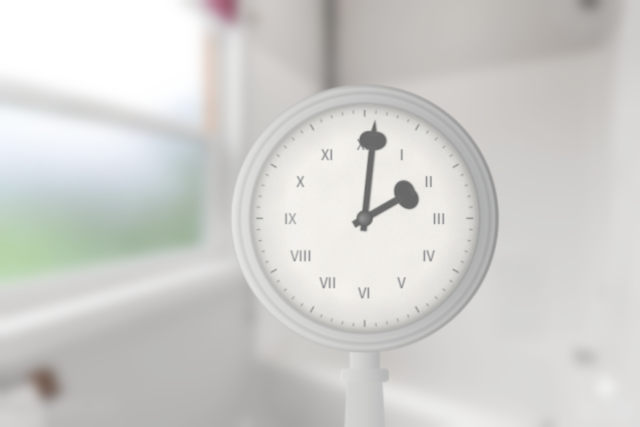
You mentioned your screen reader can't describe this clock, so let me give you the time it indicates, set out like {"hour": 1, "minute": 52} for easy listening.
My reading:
{"hour": 2, "minute": 1}
